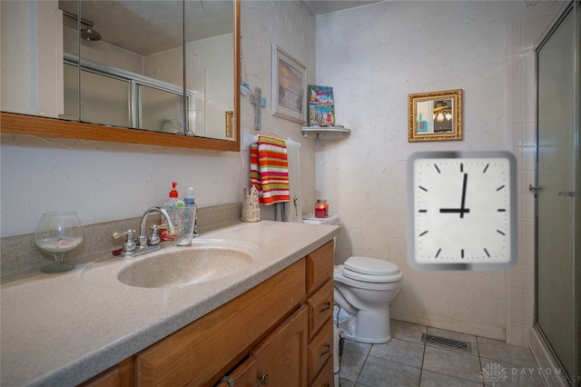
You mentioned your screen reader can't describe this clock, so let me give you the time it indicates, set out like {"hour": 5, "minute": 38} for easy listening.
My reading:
{"hour": 9, "minute": 1}
